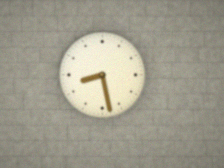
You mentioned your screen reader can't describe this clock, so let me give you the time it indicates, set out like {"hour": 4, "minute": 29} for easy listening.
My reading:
{"hour": 8, "minute": 28}
